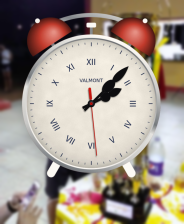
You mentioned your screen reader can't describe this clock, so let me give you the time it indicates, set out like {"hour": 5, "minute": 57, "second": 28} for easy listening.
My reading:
{"hour": 2, "minute": 7, "second": 29}
